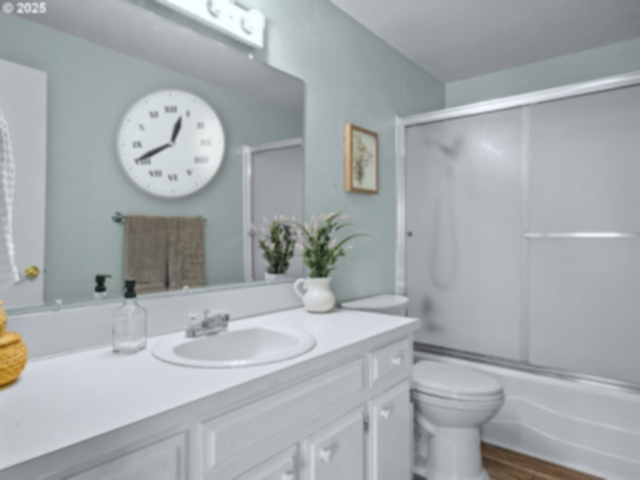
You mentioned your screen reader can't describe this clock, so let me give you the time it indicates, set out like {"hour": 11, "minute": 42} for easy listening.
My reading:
{"hour": 12, "minute": 41}
